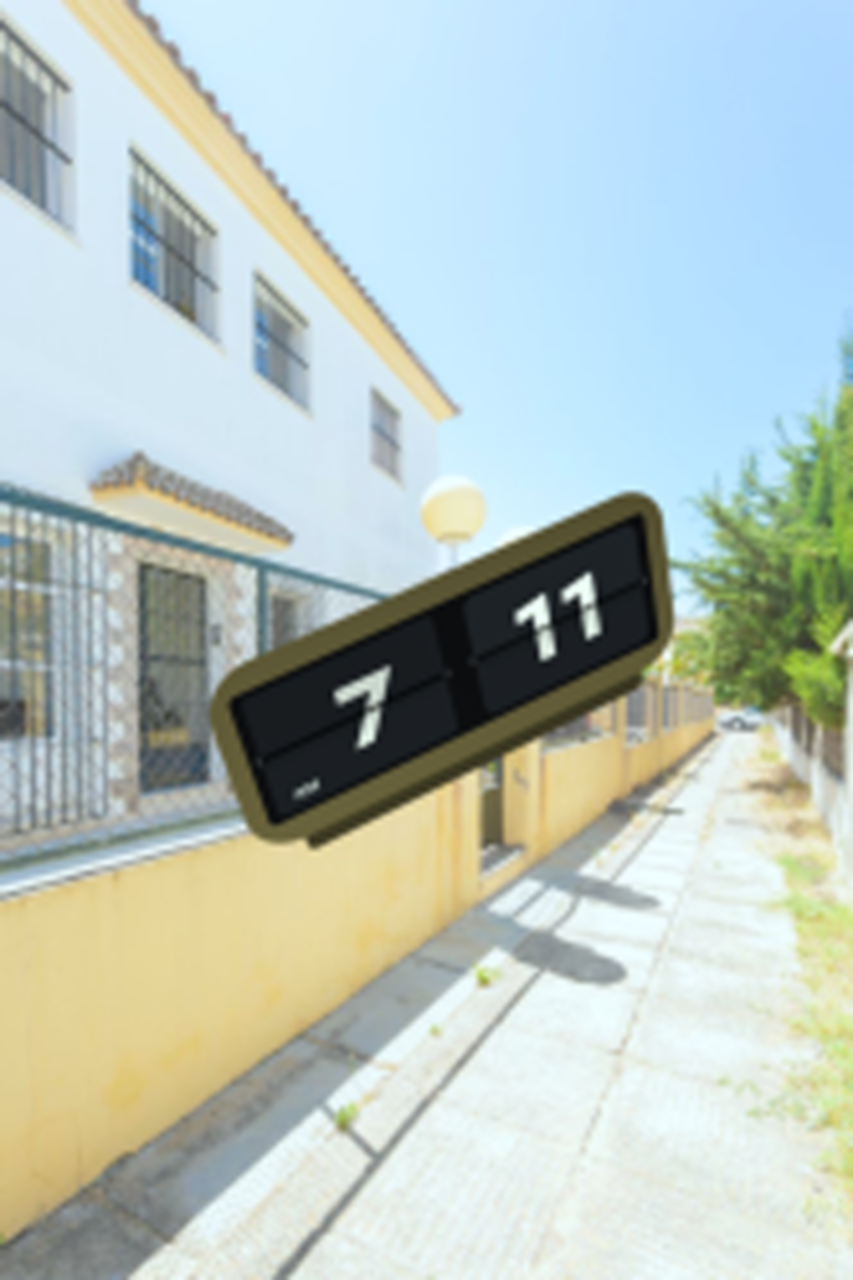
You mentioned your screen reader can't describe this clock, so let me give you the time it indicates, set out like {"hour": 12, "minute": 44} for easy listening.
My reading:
{"hour": 7, "minute": 11}
